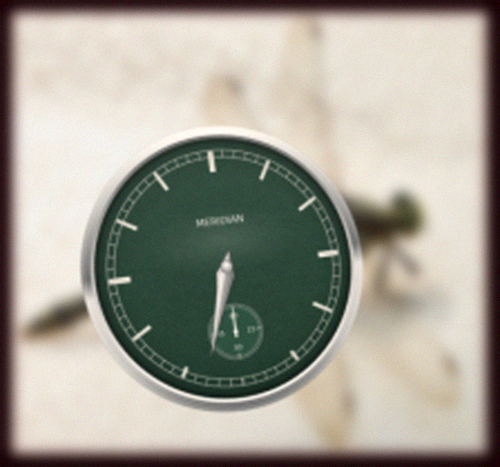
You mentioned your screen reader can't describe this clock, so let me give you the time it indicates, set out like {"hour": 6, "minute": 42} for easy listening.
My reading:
{"hour": 6, "minute": 33}
